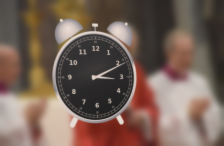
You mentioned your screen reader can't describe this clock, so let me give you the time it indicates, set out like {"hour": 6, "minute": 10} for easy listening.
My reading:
{"hour": 3, "minute": 11}
